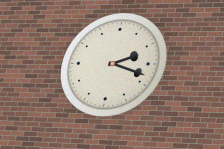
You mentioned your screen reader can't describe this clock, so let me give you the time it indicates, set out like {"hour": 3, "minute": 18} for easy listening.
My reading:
{"hour": 2, "minute": 18}
